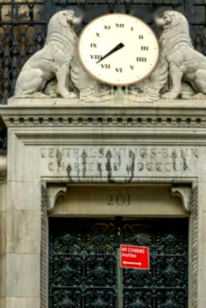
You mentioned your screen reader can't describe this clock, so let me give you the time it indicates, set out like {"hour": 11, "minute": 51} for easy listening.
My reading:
{"hour": 7, "minute": 38}
